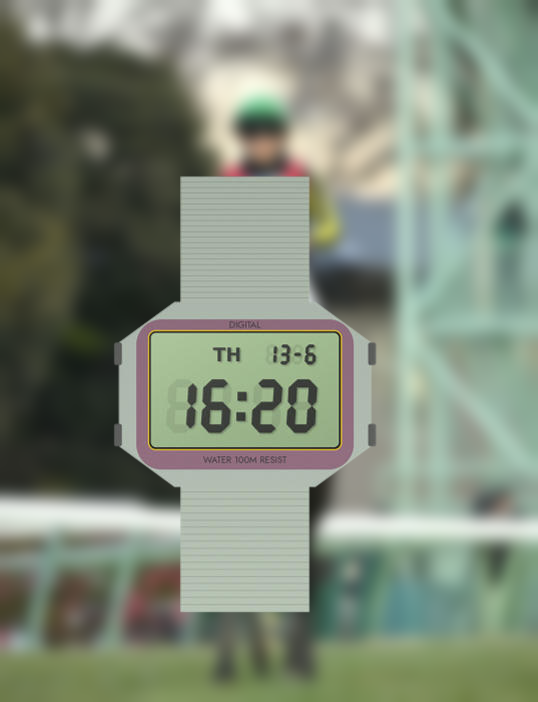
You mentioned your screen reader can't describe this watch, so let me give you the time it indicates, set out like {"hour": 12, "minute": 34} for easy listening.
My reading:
{"hour": 16, "minute": 20}
